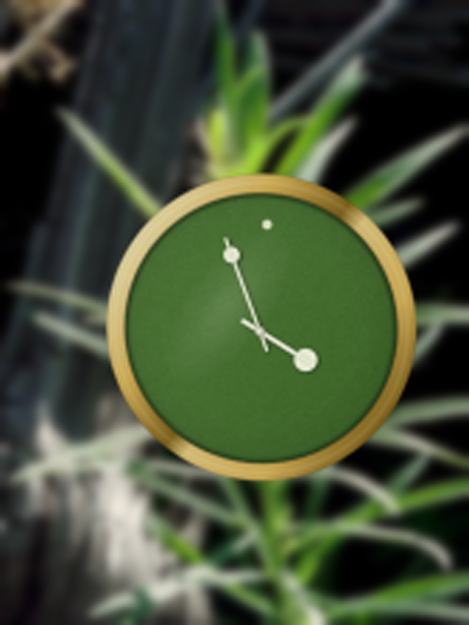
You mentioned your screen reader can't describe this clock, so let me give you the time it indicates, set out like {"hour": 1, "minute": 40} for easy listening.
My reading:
{"hour": 3, "minute": 56}
